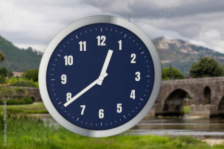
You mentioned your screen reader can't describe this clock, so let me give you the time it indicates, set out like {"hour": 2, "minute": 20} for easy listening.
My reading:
{"hour": 12, "minute": 39}
